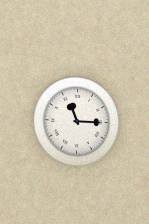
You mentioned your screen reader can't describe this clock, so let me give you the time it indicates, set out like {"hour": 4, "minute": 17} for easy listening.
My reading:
{"hour": 11, "minute": 15}
